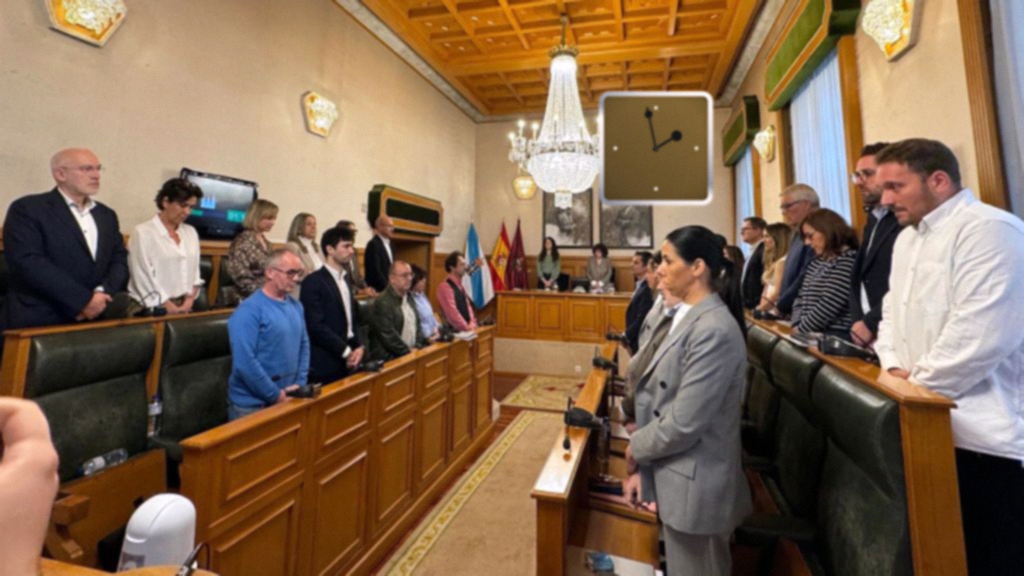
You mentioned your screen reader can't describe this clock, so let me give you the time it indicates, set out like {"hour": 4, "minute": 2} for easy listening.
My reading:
{"hour": 1, "minute": 58}
